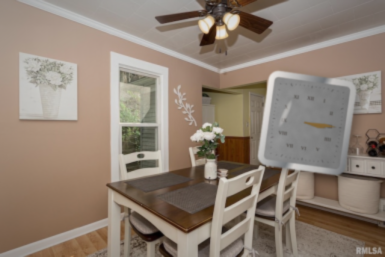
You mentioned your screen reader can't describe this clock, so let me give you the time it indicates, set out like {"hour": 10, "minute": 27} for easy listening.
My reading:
{"hour": 3, "minute": 15}
